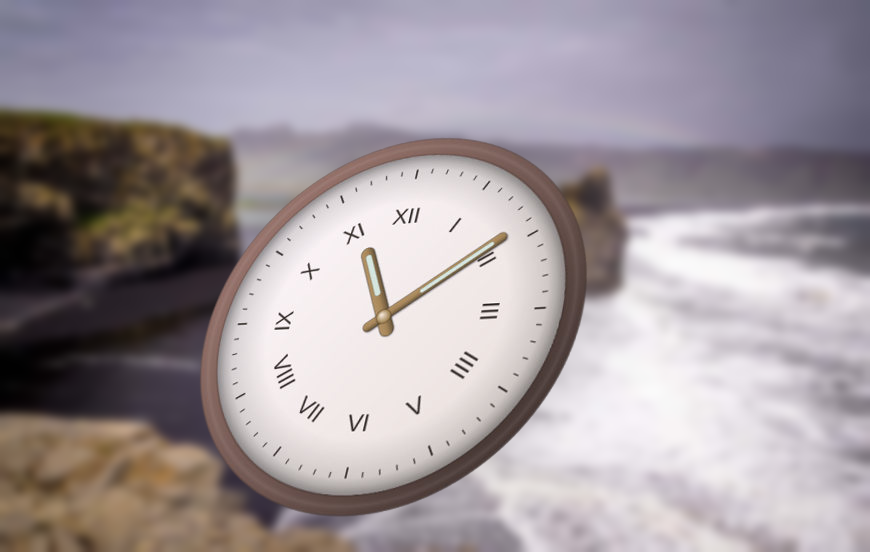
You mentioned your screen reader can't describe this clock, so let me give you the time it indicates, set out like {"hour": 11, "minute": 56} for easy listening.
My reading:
{"hour": 11, "minute": 9}
